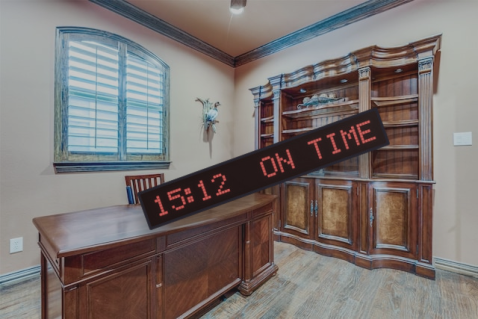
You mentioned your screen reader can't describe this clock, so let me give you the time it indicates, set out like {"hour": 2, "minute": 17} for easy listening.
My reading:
{"hour": 15, "minute": 12}
